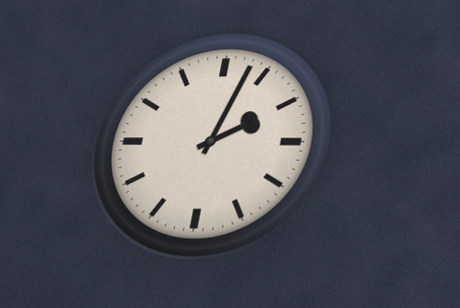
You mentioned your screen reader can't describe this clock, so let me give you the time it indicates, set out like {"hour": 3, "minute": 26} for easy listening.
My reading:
{"hour": 2, "minute": 3}
